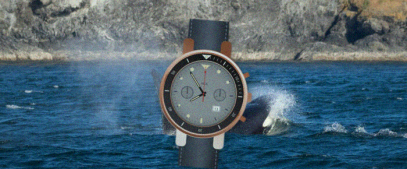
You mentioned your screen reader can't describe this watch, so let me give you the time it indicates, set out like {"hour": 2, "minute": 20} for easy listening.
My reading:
{"hour": 7, "minute": 54}
